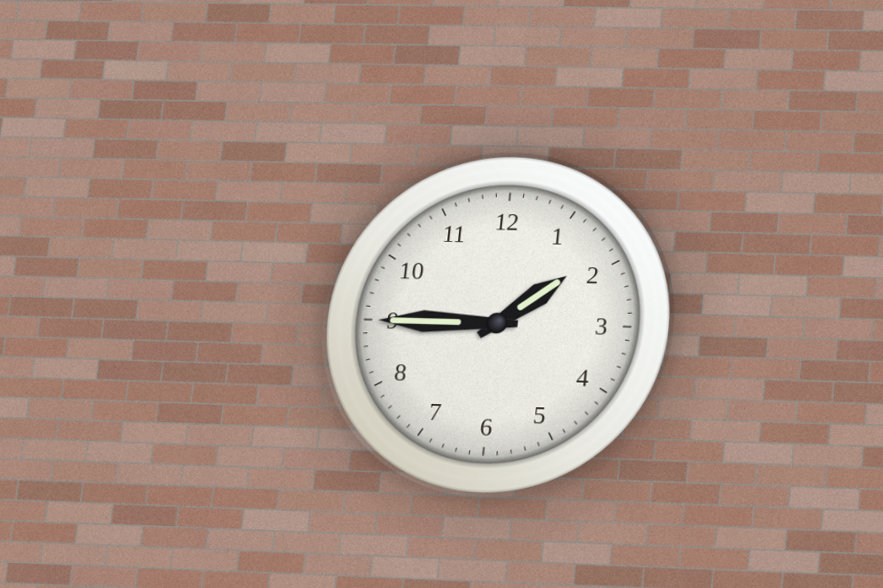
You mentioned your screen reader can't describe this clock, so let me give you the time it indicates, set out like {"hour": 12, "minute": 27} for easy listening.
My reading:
{"hour": 1, "minute": 45}
